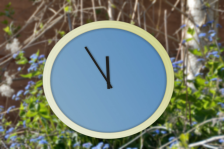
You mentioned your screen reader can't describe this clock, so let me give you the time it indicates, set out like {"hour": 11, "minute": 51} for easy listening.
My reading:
{"hour": 11, "minute": 55}
